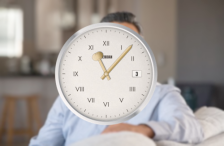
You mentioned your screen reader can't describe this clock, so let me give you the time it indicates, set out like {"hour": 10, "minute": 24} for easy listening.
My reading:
{"hour": 11, "minute": 7}
